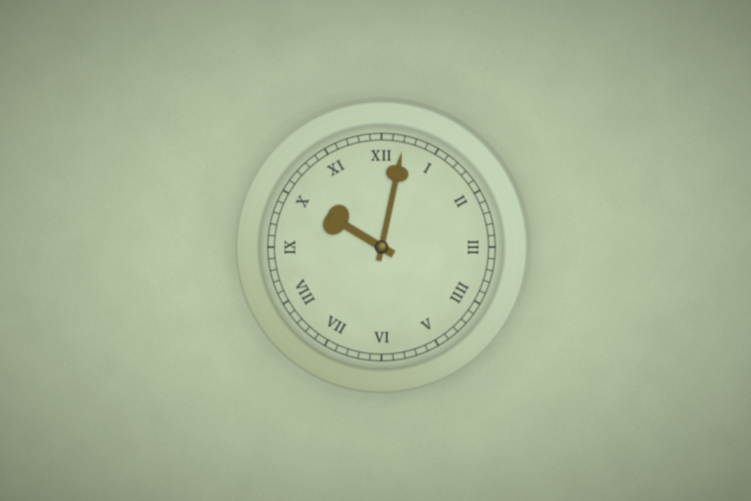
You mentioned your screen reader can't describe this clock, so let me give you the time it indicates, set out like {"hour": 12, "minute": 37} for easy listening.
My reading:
{"hour": 10, "minute": 2}
